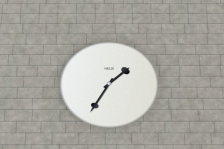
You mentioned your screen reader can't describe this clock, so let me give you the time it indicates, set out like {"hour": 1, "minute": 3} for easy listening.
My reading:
{"hour": 1, "minute": 35}
